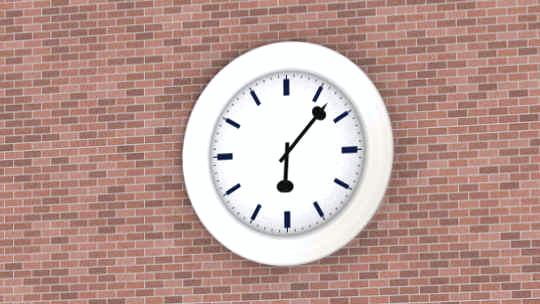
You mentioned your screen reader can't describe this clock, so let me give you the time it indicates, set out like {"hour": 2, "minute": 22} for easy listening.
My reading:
{"hour": 6, "minute": 7}
